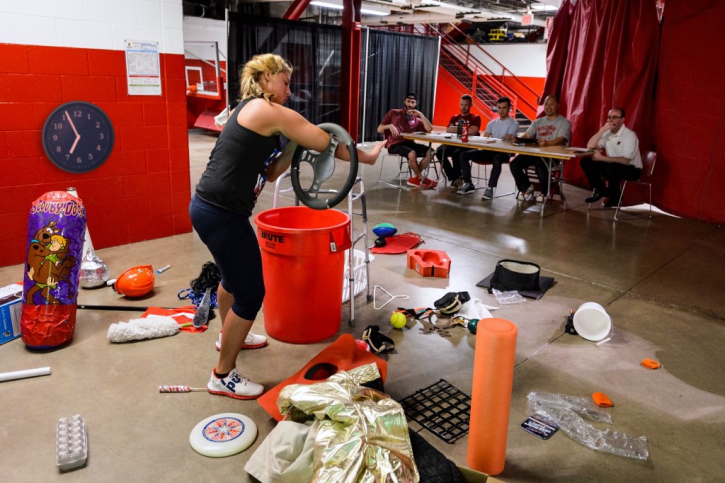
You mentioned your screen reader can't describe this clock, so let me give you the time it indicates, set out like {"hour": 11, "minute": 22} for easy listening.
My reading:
{"hour": 6, "minute": 56}
